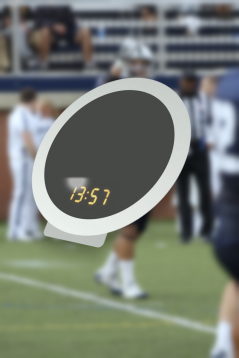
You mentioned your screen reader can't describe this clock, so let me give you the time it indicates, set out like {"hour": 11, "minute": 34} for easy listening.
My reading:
{"hour": 13, "minute": 57}
